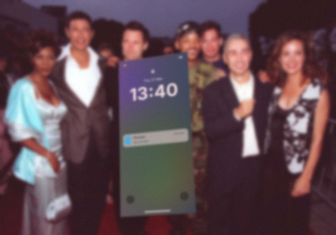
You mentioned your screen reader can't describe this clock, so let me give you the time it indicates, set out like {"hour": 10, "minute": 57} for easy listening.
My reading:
{"hour": 13, "minute": 40}
